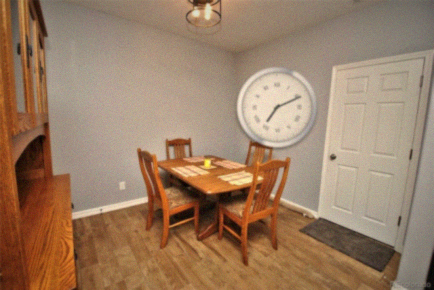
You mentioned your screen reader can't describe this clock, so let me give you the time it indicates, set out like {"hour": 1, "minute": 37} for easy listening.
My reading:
{"hour": 7, "minute": 11}
